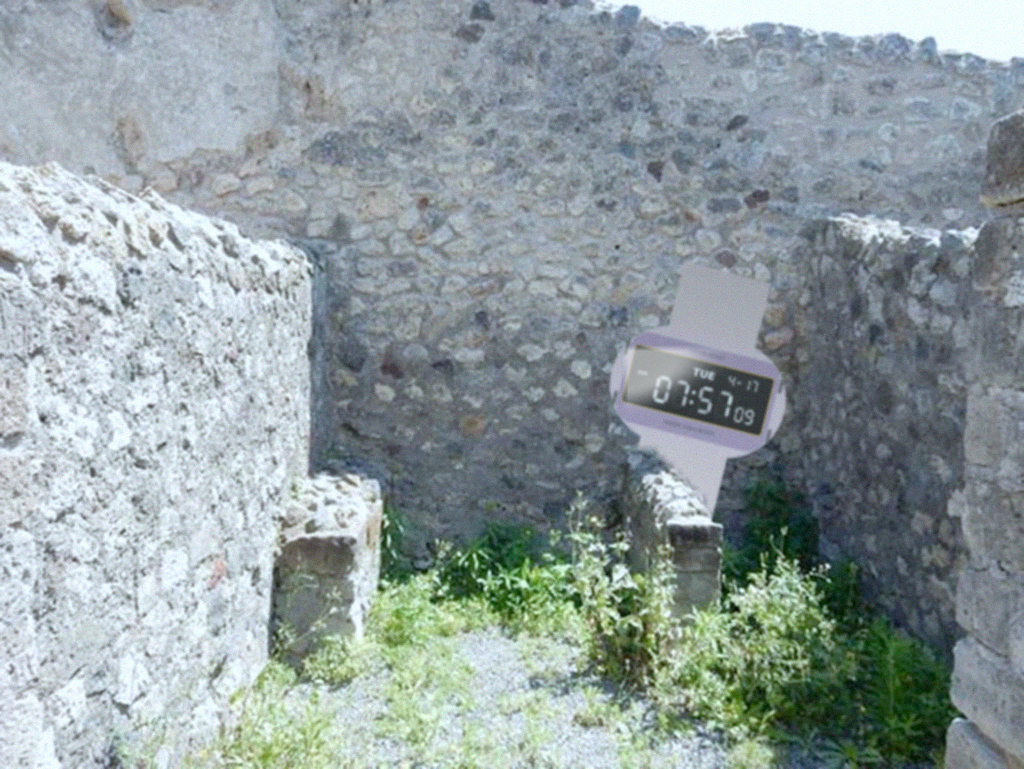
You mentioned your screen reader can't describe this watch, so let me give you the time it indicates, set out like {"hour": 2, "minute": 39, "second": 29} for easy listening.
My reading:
{"hour": 7, "minute": 57, "second": 9}
